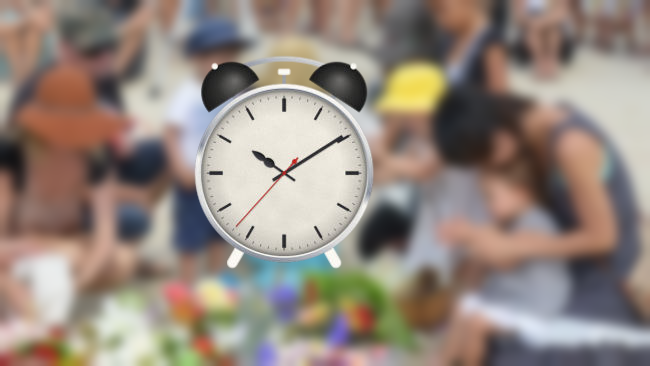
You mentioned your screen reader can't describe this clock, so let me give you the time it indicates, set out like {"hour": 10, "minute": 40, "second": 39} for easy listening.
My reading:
{"hour": 10, "minute": 9, "second": 37}
